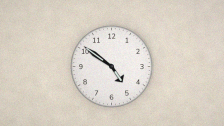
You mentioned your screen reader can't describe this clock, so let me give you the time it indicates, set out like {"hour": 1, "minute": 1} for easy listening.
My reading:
{"hour": 4, "minute": 51}
